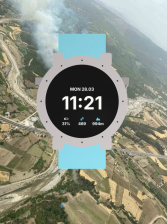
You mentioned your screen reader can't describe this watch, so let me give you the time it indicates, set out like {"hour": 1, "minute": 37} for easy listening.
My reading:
{"hour": 11, "minute": 21}
